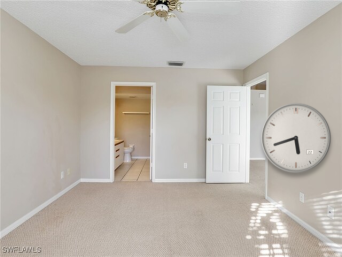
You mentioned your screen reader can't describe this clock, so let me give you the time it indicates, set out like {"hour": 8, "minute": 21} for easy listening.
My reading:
{"hour": 5, "minute": 42}
